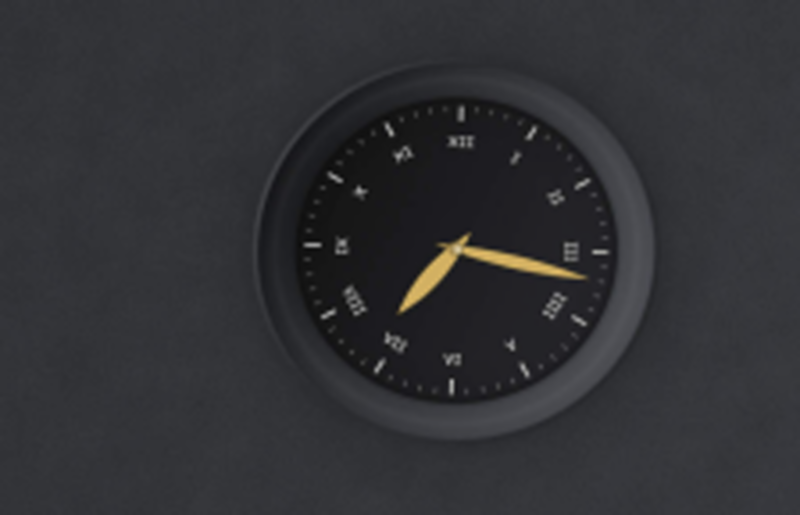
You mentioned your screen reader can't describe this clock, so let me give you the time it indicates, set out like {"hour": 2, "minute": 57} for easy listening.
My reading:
{"hour": 7, "minute": 17}
